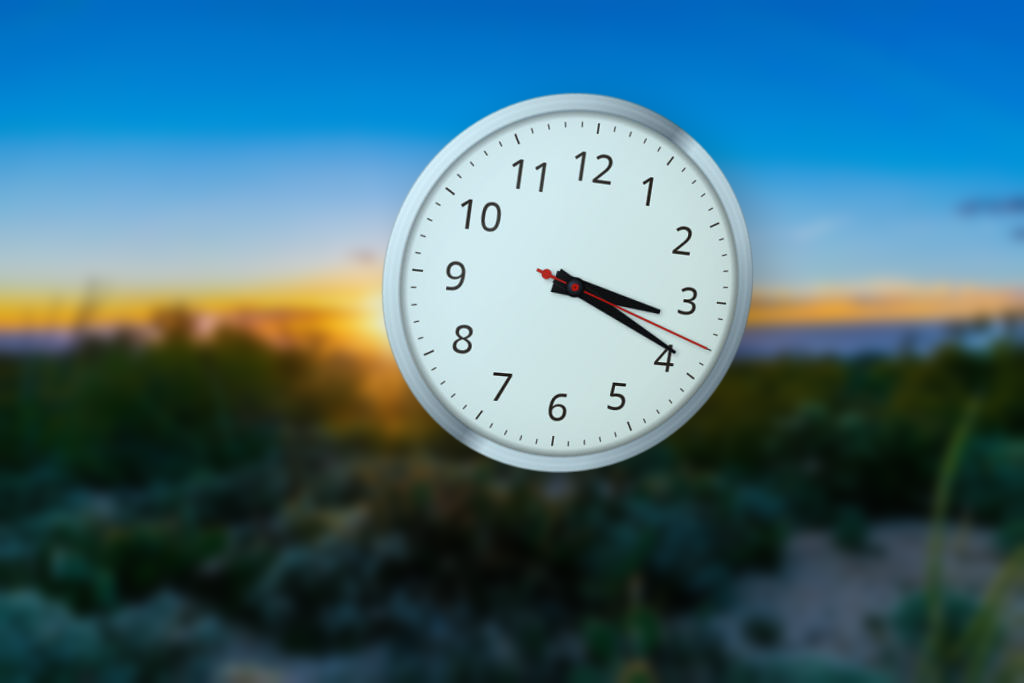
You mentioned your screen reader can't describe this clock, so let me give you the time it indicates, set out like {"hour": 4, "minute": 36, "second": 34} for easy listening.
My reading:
{"hour": 3, "minute": 19, "second": 18}
